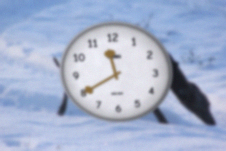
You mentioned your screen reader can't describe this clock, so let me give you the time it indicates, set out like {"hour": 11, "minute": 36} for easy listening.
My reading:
{"hour": 11, "minute": 40}
